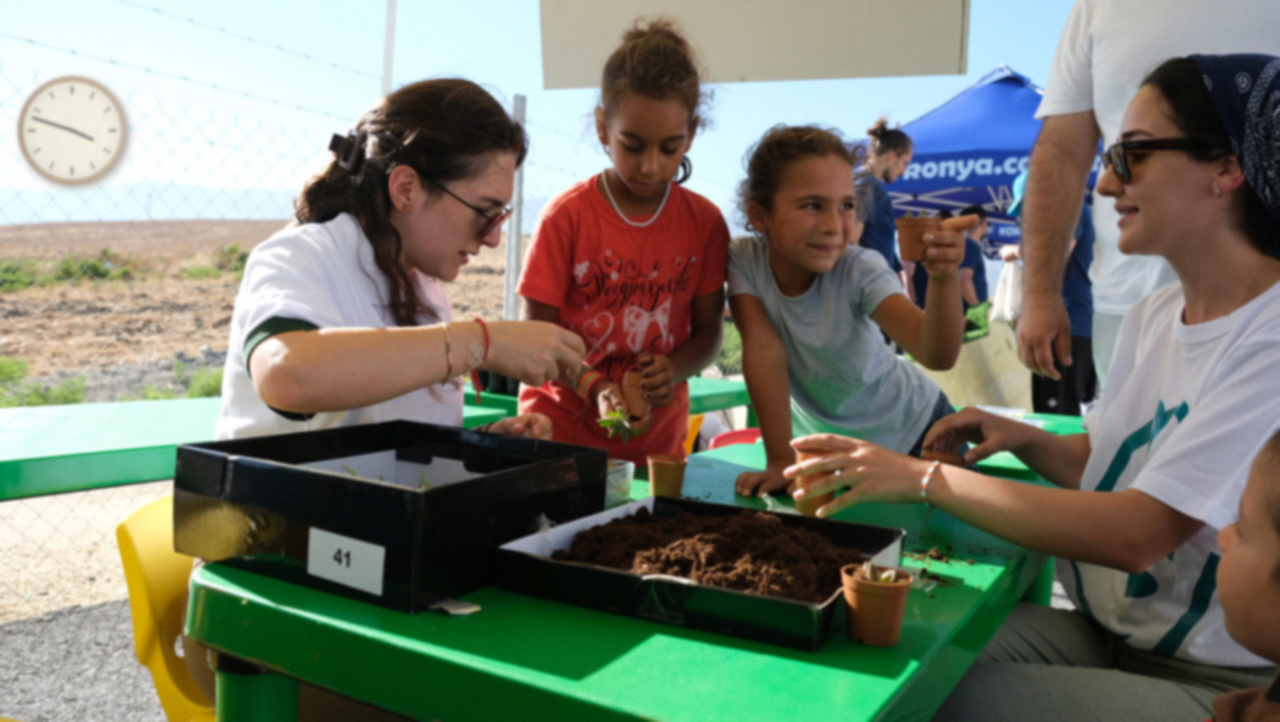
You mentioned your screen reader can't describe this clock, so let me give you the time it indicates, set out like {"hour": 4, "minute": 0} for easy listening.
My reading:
{"hour": 3, "minute": 48}
